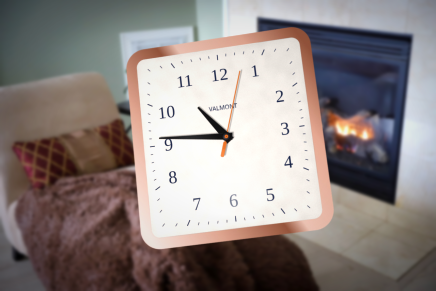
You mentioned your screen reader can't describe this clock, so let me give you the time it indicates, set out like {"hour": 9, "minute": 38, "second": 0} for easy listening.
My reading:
{"hour": 10, "minute": 46, "second": 3}
